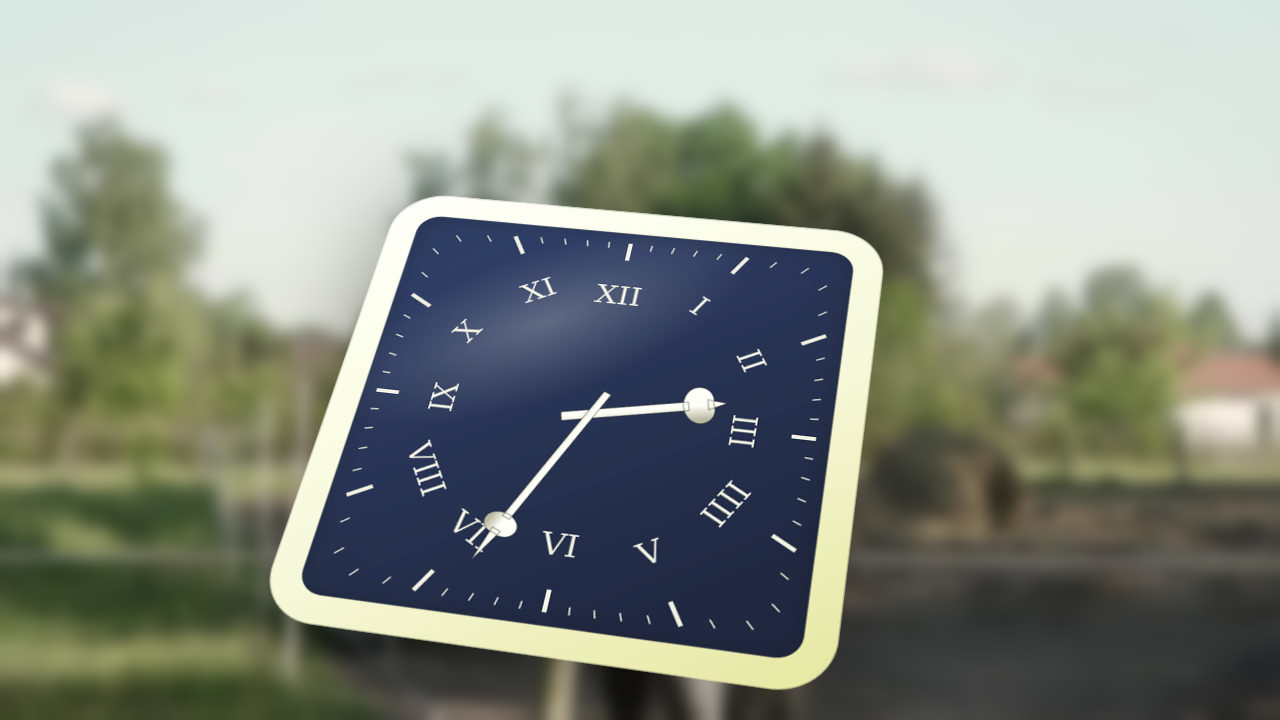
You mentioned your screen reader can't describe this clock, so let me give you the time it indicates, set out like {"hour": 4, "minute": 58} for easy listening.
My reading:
{"hour": 2, "minute": 34}
